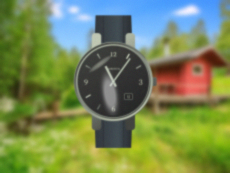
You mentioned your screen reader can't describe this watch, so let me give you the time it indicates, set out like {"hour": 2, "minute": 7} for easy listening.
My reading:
{"hour": 11, "minute": 6}
